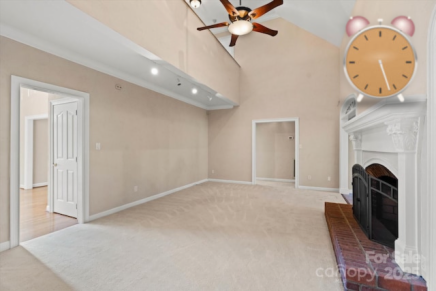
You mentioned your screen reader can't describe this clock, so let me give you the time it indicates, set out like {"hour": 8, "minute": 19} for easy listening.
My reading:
{"hour": 5, "minute": 27}
